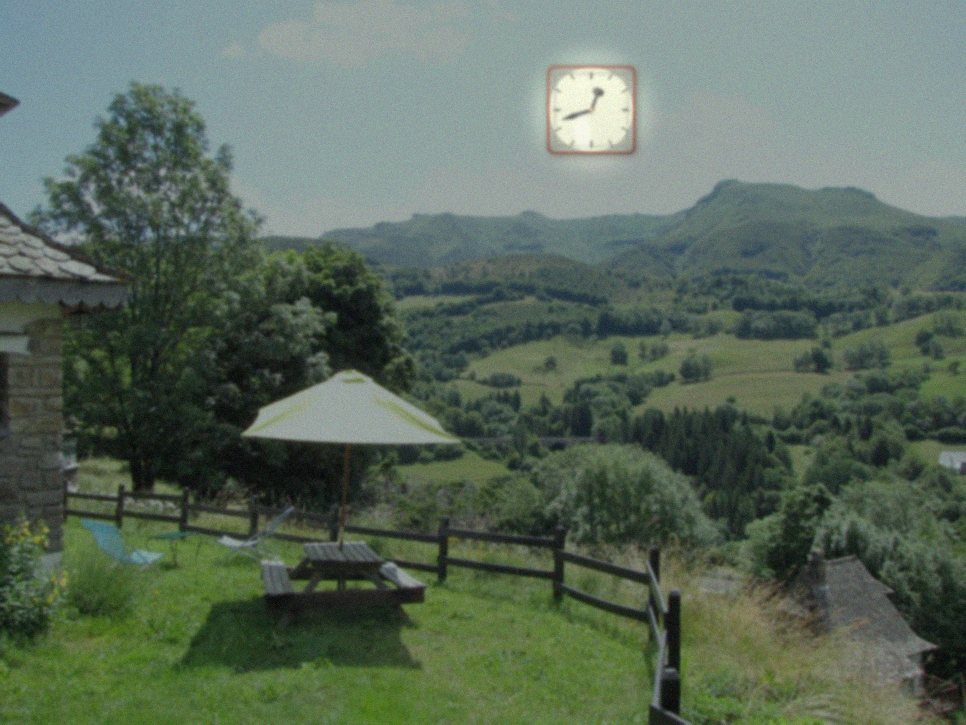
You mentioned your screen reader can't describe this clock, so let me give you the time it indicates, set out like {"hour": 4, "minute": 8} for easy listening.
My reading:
{"hour": 12, "minute": 42}
